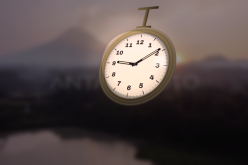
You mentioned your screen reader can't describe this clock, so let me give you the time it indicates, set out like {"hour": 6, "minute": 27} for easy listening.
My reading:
{"hour": 9, "minute": 9}
